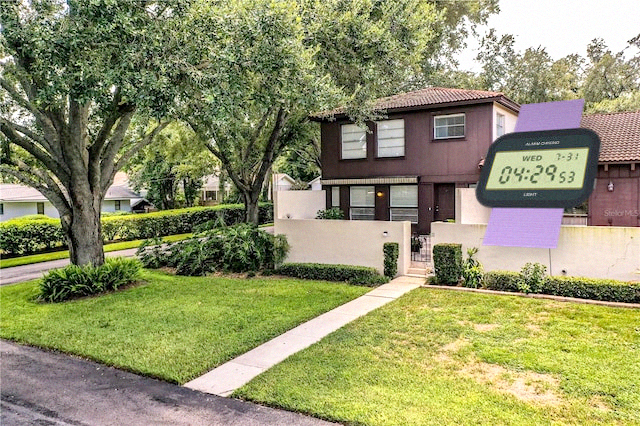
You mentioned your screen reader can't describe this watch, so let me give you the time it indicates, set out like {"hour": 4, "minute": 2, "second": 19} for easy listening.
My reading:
{"hour": 4, "minute": 29, "second": 53}
